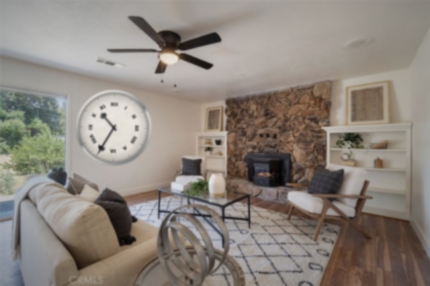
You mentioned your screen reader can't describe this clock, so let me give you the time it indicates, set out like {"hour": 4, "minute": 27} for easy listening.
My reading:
{"hour": 10, "minute": 35}
